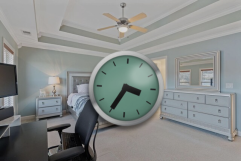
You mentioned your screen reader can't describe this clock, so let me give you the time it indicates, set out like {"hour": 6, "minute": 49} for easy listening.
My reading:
{"hour": 3, "minute": 35}
